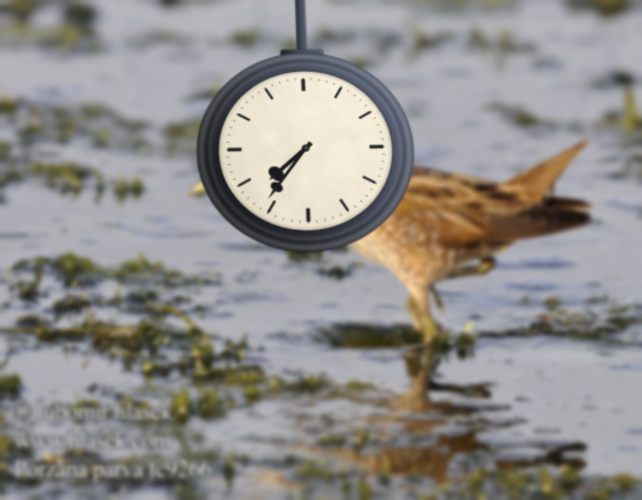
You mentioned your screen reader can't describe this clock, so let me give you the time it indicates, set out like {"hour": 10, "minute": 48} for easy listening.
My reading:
{"hour": 7, "minute": 36}
